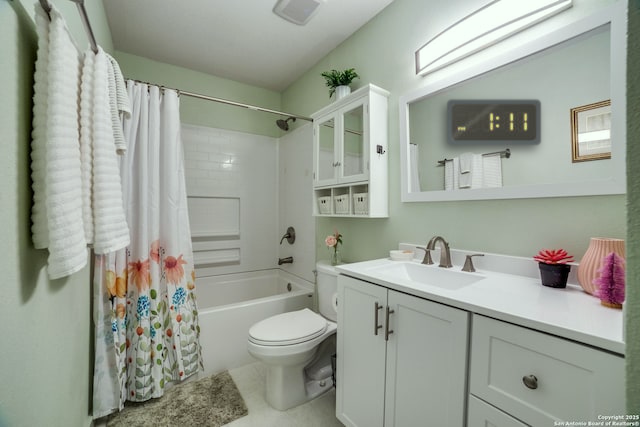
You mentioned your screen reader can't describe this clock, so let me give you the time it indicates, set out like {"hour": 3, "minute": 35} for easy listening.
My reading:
{"hour": 1, "minute": 11}
